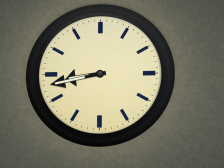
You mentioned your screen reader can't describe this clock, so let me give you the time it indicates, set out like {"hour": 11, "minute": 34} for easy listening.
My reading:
{"hour": 8, "minute": 43}
